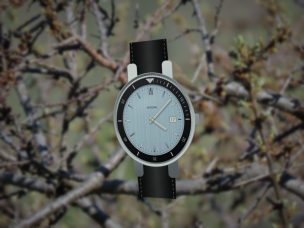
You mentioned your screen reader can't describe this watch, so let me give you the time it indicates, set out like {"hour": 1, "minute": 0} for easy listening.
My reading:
{"hour": 4, "minute": 8}
